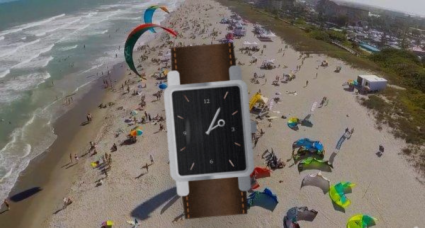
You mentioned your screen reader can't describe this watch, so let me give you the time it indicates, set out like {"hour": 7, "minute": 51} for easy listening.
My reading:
{"hour": 2, "minute": 5}
